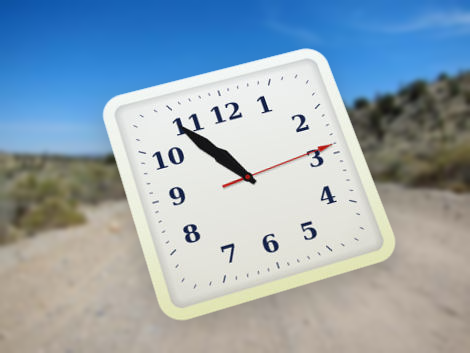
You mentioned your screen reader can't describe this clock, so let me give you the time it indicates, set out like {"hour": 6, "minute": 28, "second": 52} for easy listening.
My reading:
{"hour": 10, "minute": 54, "second": 14}
